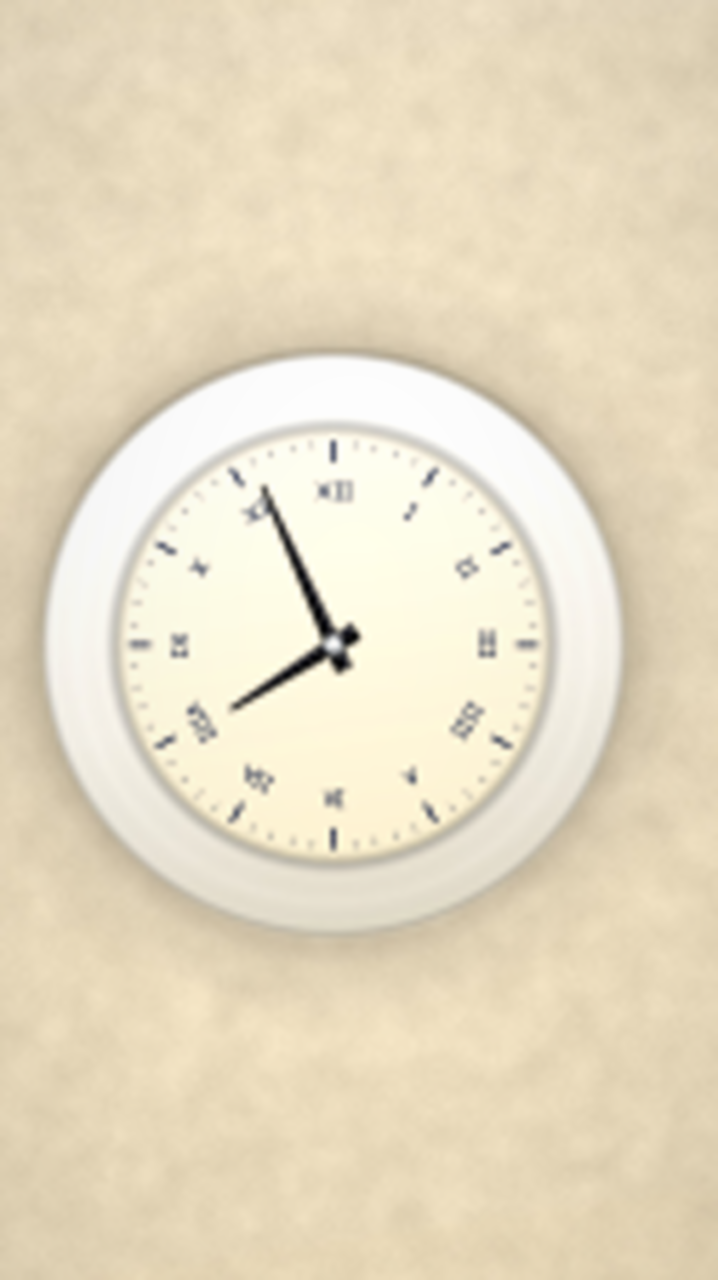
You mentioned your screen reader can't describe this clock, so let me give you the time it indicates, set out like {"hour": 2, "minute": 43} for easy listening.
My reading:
{"hour": 7, "minute": 56}
